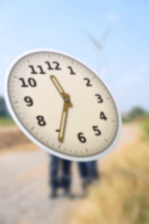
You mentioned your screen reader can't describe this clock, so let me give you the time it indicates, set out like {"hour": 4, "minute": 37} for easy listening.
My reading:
{"hour": 11, "minute": 35}
